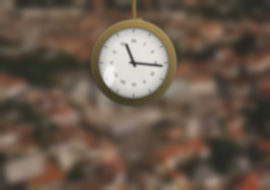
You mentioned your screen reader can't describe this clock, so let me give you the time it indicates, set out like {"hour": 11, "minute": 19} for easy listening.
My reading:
{"hour": 11, "minute": 16}
